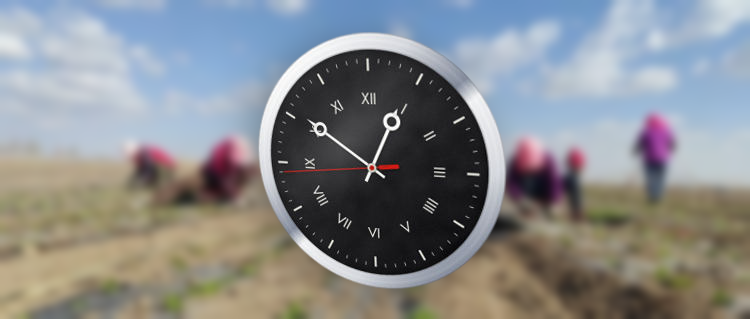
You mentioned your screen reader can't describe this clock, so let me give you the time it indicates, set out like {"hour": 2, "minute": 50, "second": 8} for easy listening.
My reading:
{"hour": 12, "minute": 50, "second": 44}
